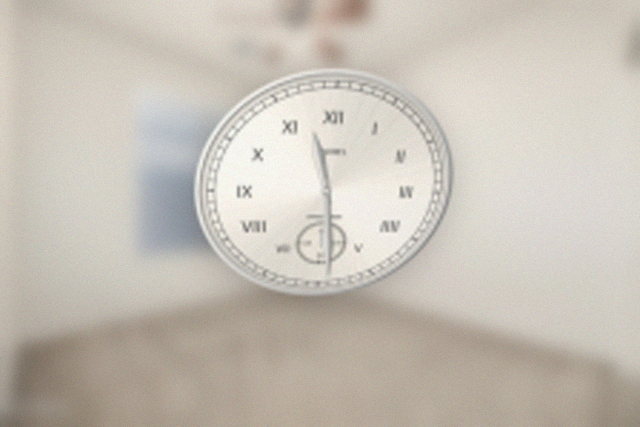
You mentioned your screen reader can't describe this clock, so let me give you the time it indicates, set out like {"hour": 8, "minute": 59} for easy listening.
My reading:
{"hour": 11, "minute": 29}
